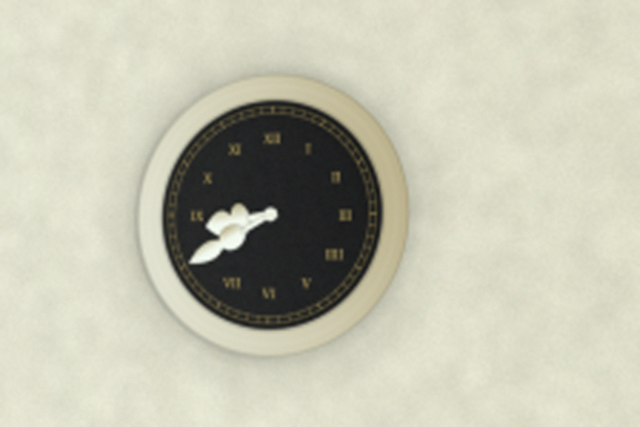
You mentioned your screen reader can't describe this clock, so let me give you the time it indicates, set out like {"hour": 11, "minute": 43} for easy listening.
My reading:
{"hour": 8, "minute": 40}
